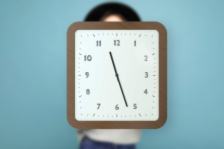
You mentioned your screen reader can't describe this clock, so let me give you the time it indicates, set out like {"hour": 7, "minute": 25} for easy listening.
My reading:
{"hour": 11, "minute": 27}
